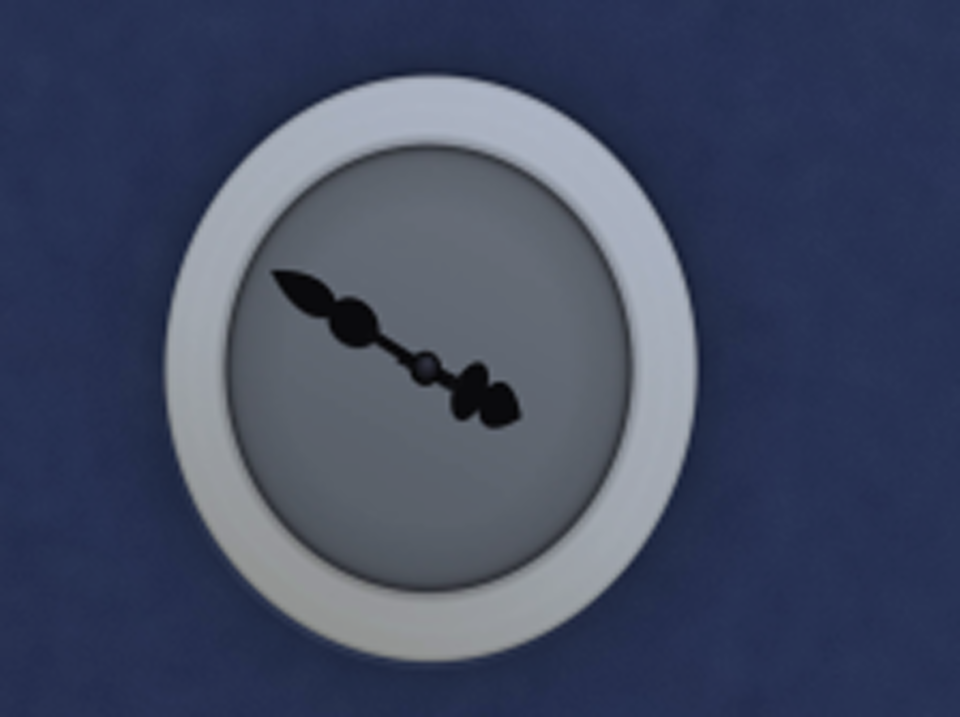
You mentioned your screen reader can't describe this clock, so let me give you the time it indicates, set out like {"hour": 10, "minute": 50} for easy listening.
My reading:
{"hour": 3, "minute": 50}
